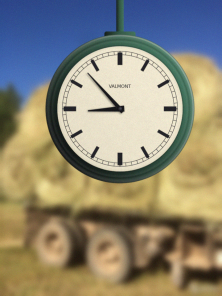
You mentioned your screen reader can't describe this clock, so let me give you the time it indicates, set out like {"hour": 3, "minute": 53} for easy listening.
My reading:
{"hour": 8, "minute": 53}
